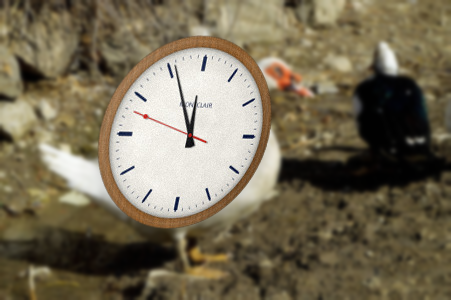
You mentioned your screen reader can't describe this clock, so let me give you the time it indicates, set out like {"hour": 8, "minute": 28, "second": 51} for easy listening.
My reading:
{"hour": 11, "minute": 55, "second": 48}
